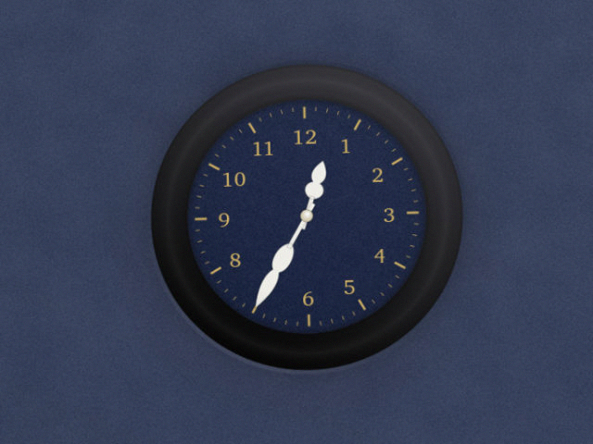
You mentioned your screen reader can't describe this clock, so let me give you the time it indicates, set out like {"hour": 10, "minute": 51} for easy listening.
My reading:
{"hour": 12, "minute": 35}
